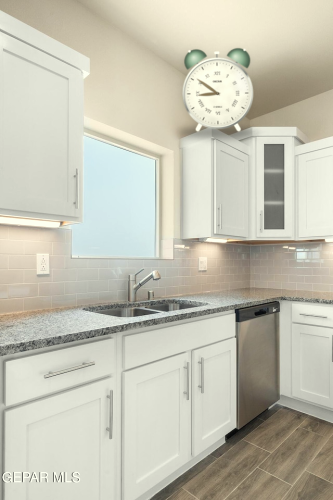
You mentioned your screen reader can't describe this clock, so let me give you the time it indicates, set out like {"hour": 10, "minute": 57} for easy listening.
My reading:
{"hour": 8, "minute": 51}
